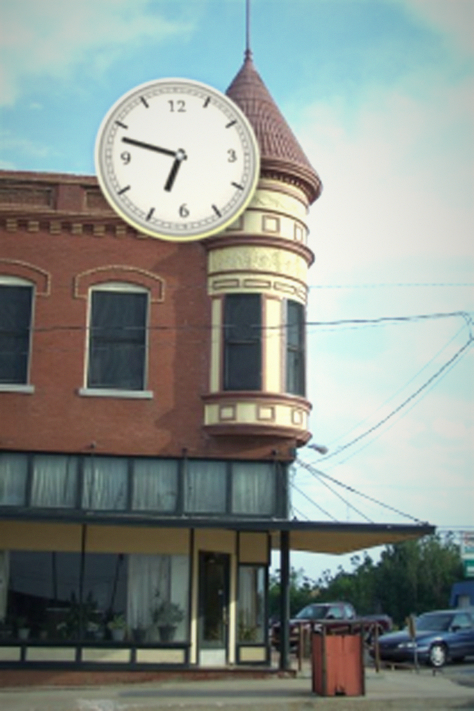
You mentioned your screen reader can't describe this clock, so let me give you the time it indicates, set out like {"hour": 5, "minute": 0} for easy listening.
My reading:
{"hour": 6, "minute": 48}
